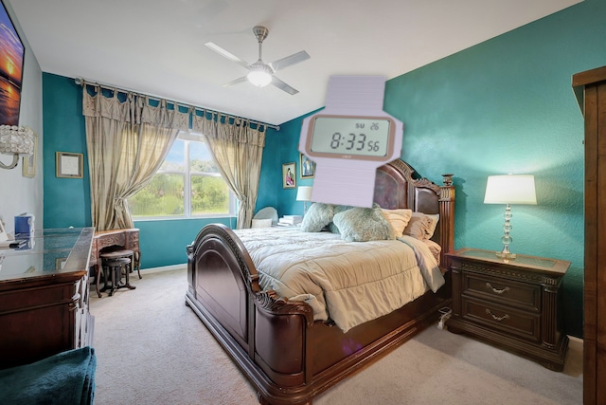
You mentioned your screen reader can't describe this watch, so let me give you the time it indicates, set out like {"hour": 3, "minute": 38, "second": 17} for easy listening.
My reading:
{"hour": 8, "minute": 33, "second": 56}
